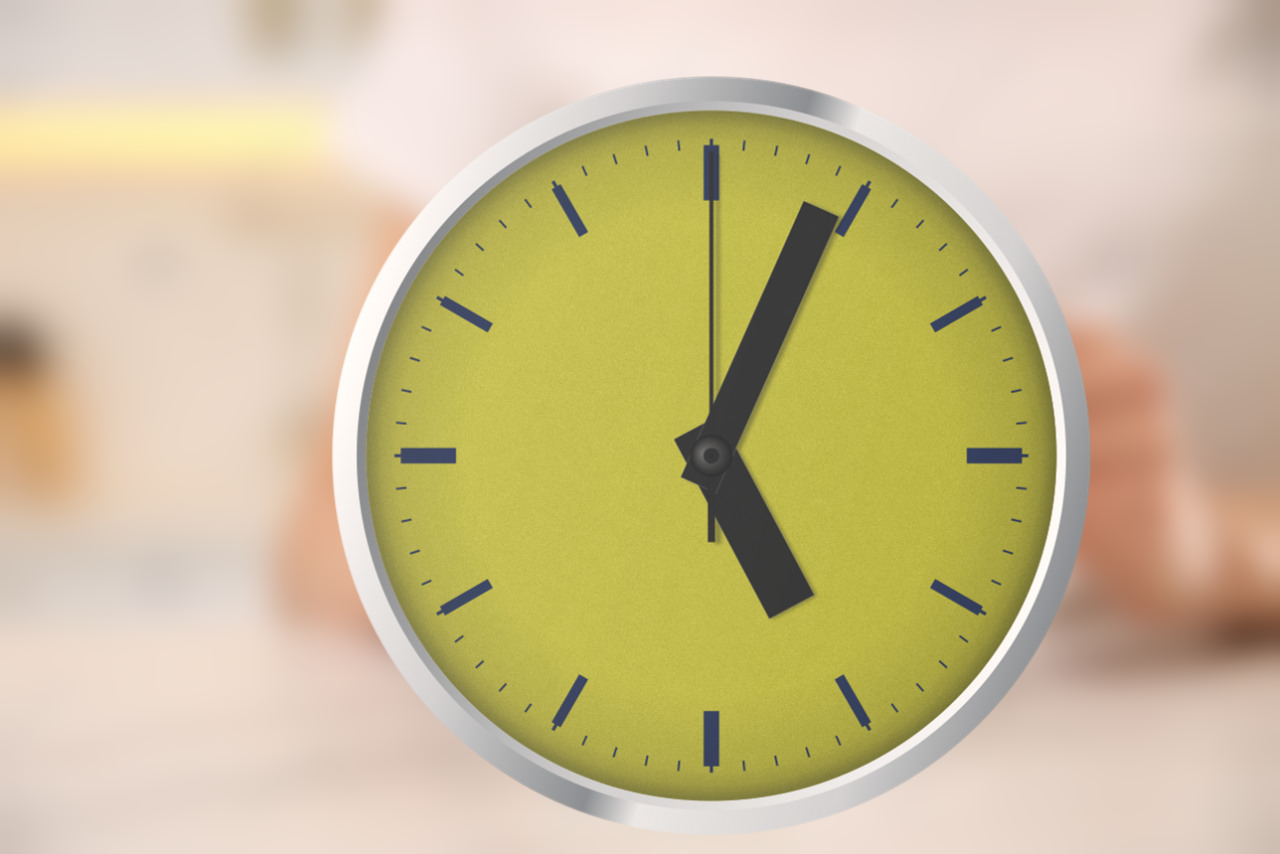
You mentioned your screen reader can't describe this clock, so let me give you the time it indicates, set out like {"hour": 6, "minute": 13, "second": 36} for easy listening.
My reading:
{"hour": 5, "minute": 4, "second": 0}
